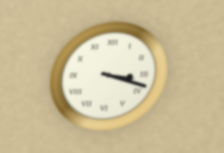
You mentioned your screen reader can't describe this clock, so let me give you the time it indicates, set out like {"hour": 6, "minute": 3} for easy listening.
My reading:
{"hour": 3, "minute": 18}
